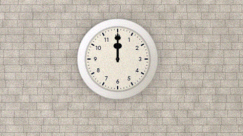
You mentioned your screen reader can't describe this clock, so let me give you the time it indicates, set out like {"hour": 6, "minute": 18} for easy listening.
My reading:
{"hour": 12, "minute": 0}
